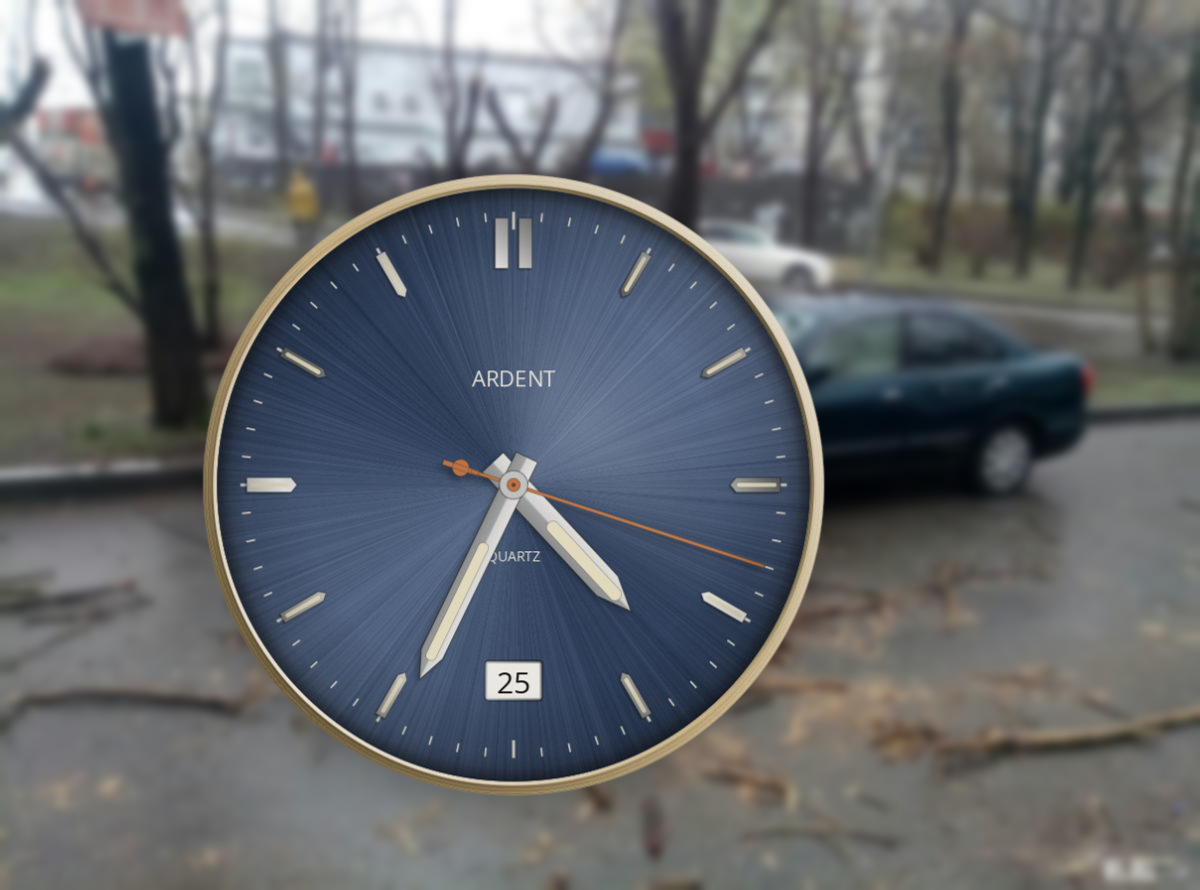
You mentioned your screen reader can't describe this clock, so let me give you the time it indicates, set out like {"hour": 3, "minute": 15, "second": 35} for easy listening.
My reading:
{"hour": 4, "minute": 34, "second": 18}
